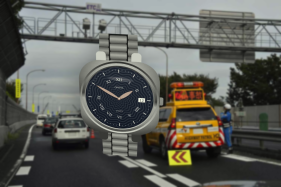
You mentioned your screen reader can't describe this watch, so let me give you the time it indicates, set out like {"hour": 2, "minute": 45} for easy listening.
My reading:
{"hour": 1, "minute": 50}
